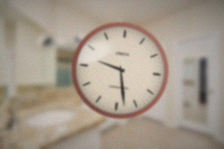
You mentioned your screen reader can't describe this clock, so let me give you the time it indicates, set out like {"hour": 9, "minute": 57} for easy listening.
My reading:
{"hour": 9, "minute": 28}
